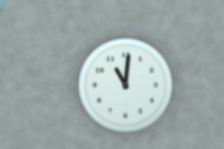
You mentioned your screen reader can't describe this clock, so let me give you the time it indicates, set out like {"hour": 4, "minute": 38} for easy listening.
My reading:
{"hour": 11, "minute": 1}
